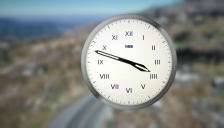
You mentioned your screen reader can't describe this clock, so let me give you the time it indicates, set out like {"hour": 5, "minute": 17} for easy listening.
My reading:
{"hour": 3, "minute": 48}
